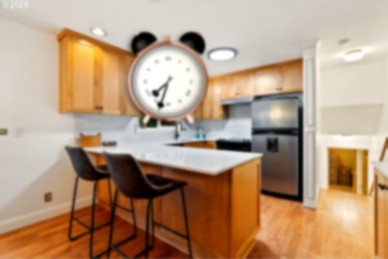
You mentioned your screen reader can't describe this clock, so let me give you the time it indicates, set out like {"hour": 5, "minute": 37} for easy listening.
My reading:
{"hour": 7, "minute": 33}
